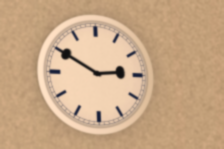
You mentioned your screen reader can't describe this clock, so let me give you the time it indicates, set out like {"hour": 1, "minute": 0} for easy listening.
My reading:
{"hour": 2, "minute": 50}
